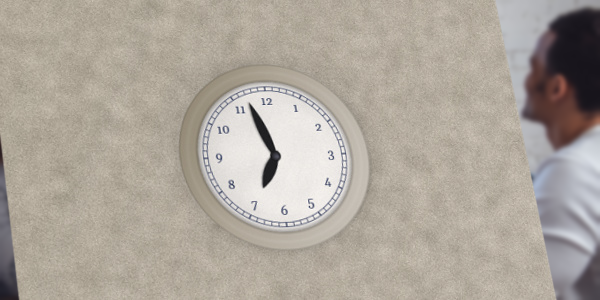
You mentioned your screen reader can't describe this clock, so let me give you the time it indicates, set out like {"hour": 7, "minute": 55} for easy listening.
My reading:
{"hour": 6, "minute": 57}
